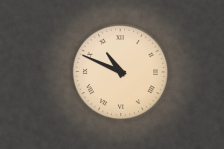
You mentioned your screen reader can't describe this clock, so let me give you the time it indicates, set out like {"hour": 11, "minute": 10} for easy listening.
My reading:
{"hour": 10, "minute": 49}
